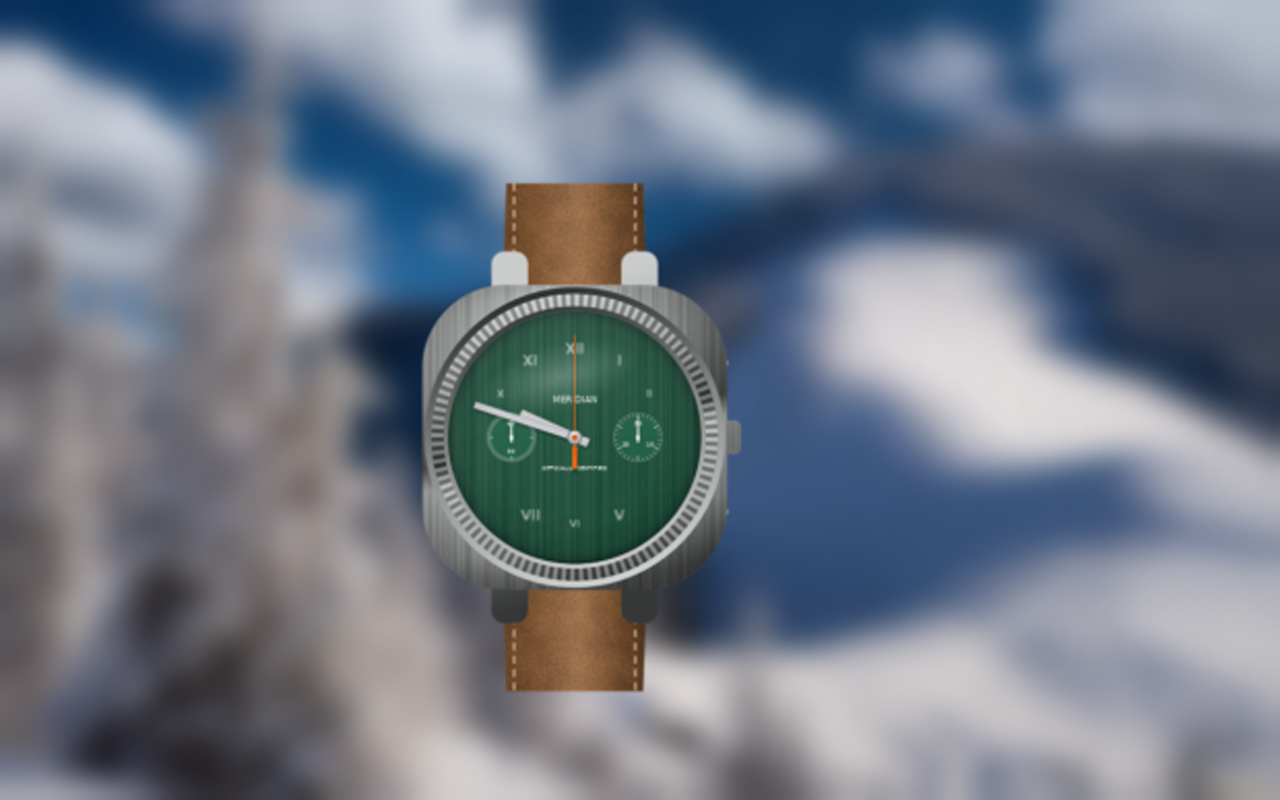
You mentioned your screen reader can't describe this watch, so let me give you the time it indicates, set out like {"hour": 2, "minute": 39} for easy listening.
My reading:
{"hour": 9, "minute": 48}
